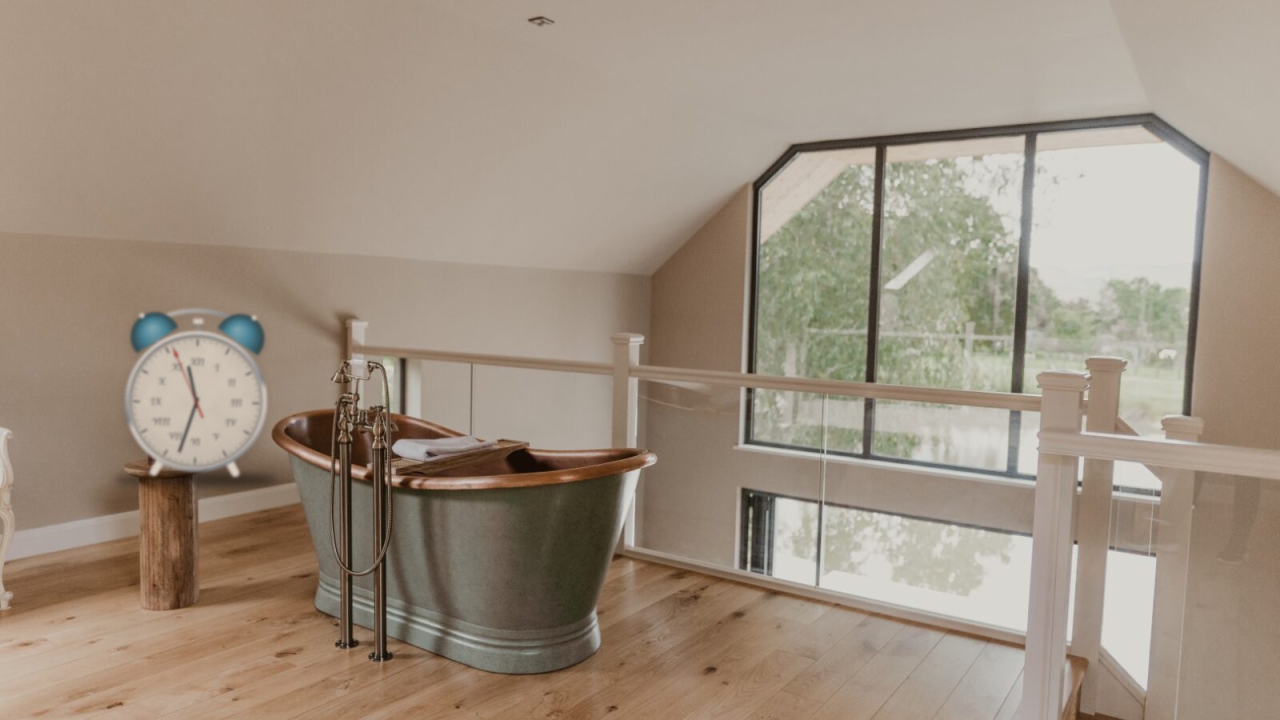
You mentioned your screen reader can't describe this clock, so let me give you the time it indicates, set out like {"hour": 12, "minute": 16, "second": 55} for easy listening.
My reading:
{"hour": 11, "minute": 32, "second": 56}
